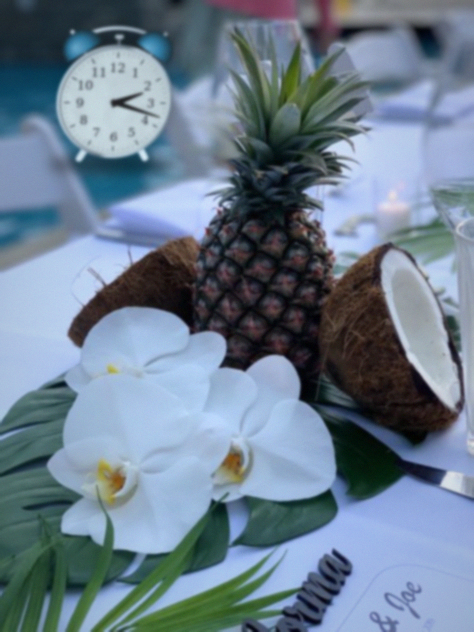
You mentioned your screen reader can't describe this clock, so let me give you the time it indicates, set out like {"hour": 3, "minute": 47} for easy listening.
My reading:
{"hour": 2, "minute": 18}
